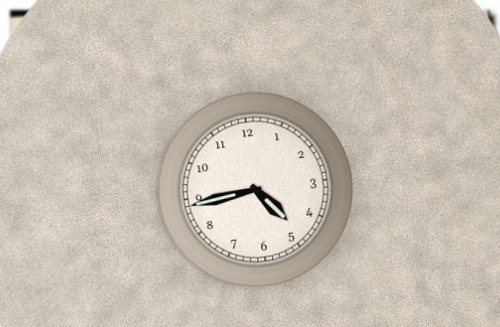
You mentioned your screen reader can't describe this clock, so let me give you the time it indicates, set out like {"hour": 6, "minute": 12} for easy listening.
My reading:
{"hour": 4, "minute": 44}
